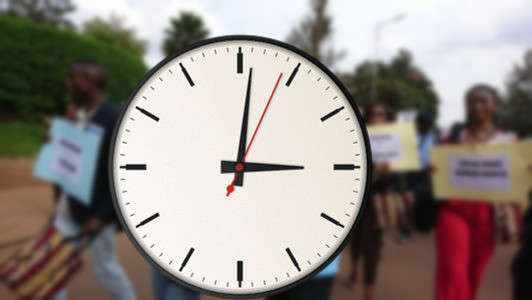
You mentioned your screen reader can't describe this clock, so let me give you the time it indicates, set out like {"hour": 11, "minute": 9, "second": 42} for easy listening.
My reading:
{"hour": 3, "minute": 1, "second": 4}
